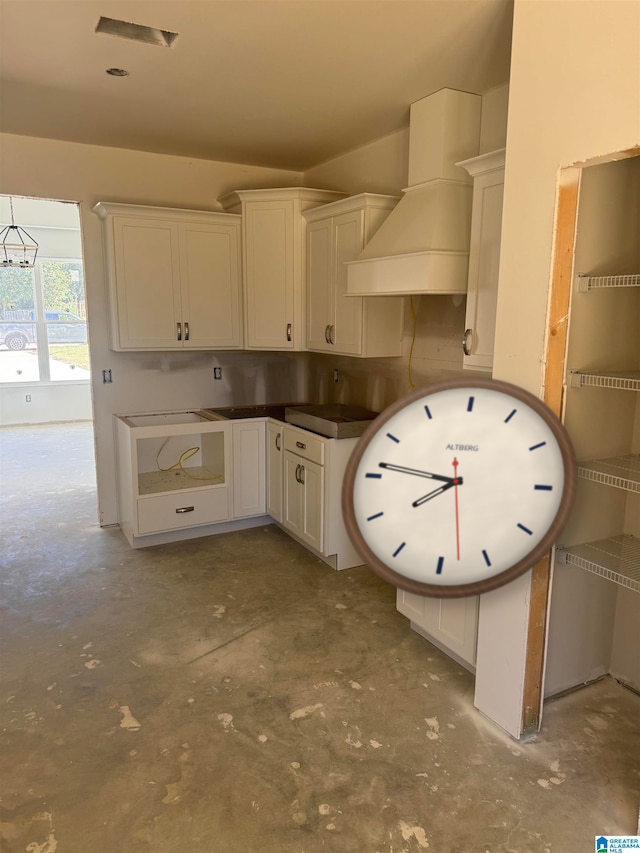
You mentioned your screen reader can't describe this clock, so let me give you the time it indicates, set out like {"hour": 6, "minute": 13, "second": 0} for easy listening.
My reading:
{"hour": 7, "minute": 46, "second": 28}
